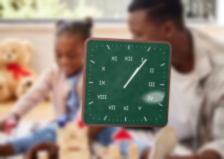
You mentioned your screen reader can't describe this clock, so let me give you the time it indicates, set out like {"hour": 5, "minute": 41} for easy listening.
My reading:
{"hour": 1, "minute": 6}
